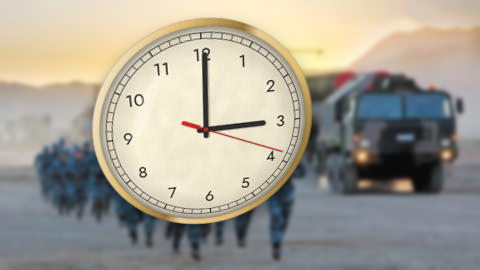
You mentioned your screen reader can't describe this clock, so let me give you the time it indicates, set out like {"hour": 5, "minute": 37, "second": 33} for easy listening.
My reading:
{"hour": 3, "minute": 0, "second": 19}
